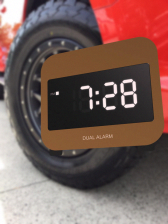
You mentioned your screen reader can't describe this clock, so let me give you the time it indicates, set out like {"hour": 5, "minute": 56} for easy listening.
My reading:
{"hour": 7, "minute": 28}
